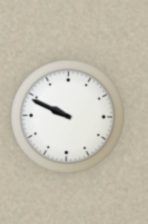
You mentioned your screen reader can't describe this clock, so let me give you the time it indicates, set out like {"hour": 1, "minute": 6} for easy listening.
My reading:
{"hour": 9, "minute": 49}
